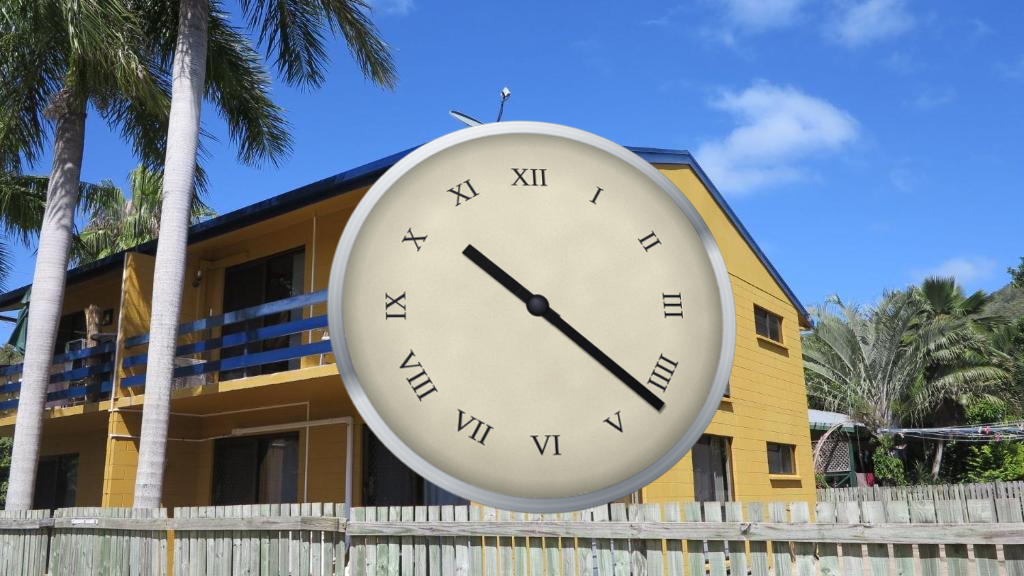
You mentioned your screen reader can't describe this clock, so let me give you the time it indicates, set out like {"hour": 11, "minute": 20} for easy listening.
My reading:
{"hour": 10, "minute": 22}
